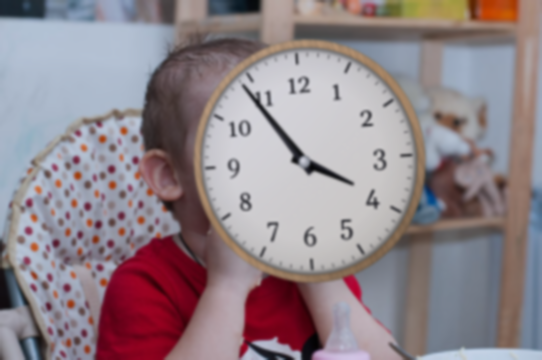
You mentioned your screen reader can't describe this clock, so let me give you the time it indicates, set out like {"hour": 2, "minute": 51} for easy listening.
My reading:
{"hour": 3, "minute": 54}
